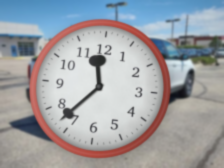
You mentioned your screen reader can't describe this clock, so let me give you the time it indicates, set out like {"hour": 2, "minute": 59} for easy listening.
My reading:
{"hour": 11, "minute": 37}
